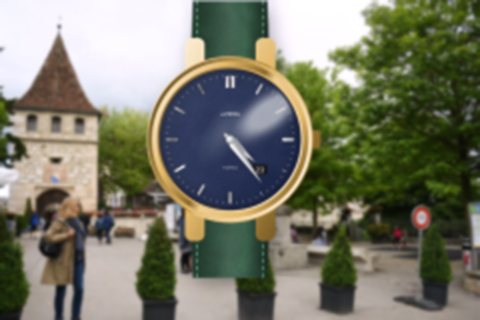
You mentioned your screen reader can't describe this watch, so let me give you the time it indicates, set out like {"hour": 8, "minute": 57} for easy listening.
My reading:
{"hour": 4, "minute": 24}
